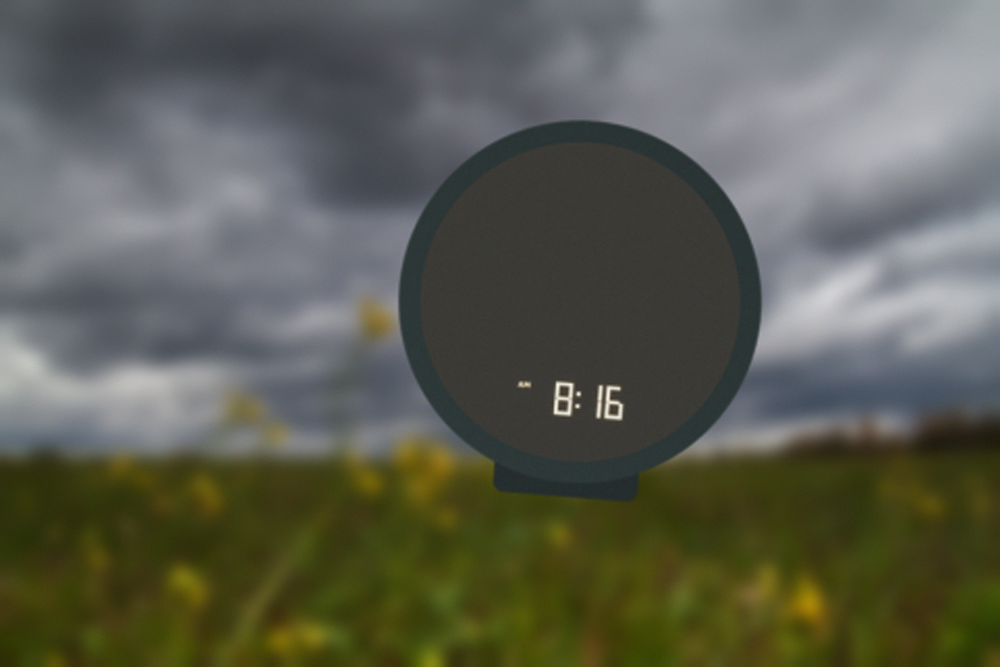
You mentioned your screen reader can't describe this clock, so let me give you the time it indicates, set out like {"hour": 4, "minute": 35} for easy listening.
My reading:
{"hour": 8, "minute": 16}
